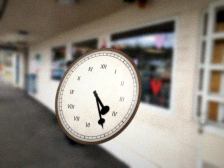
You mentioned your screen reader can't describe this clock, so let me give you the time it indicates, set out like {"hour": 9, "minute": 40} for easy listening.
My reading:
{"hour": 4, "minute": 25}
